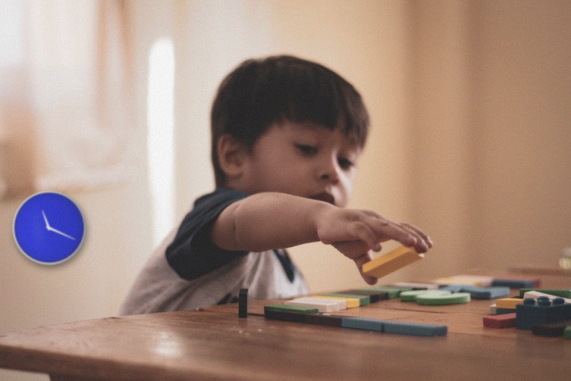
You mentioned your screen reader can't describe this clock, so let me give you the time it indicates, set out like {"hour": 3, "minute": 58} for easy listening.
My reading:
{"hour": 11, "minute": 19}
